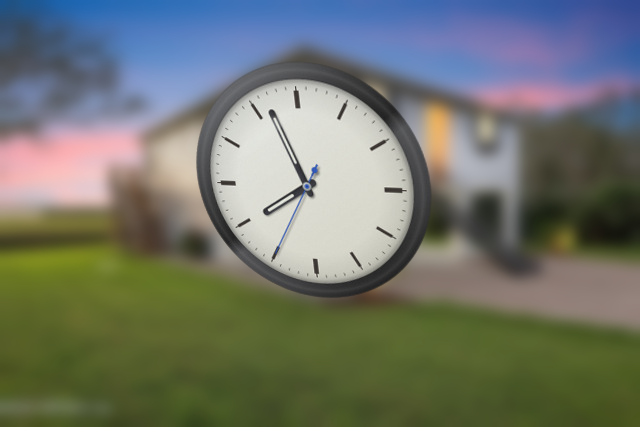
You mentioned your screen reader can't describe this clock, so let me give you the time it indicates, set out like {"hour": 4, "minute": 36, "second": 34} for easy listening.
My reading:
{"hour": 7, "minute": 56, "second": 35}
